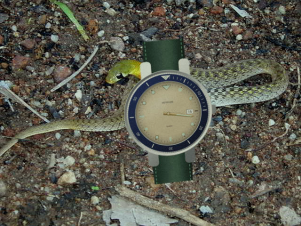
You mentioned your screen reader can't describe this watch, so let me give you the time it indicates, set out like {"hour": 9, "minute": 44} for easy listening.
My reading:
{"hour": 3, "minute": 17}
